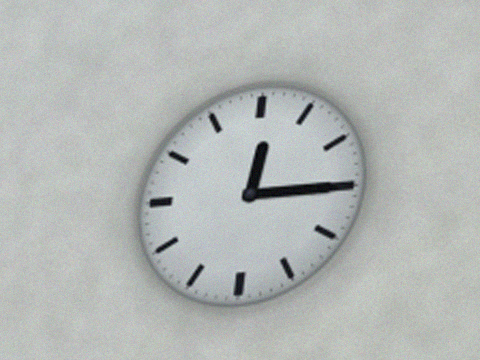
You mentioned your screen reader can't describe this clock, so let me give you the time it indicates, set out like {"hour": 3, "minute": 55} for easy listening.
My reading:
{"hour": 12, "minute": 15}
